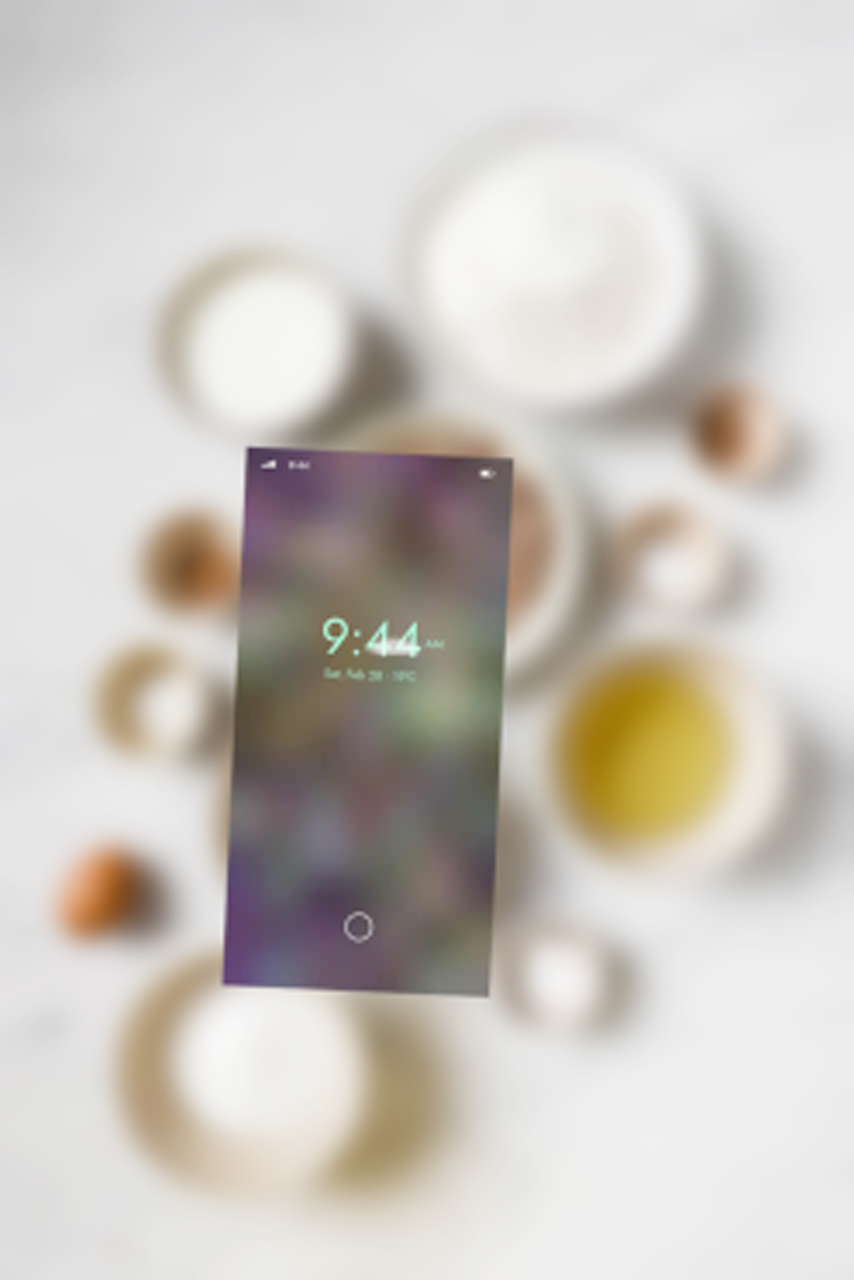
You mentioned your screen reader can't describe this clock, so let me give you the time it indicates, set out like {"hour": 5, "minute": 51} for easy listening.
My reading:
{"hour": 9, "minute": 44}
